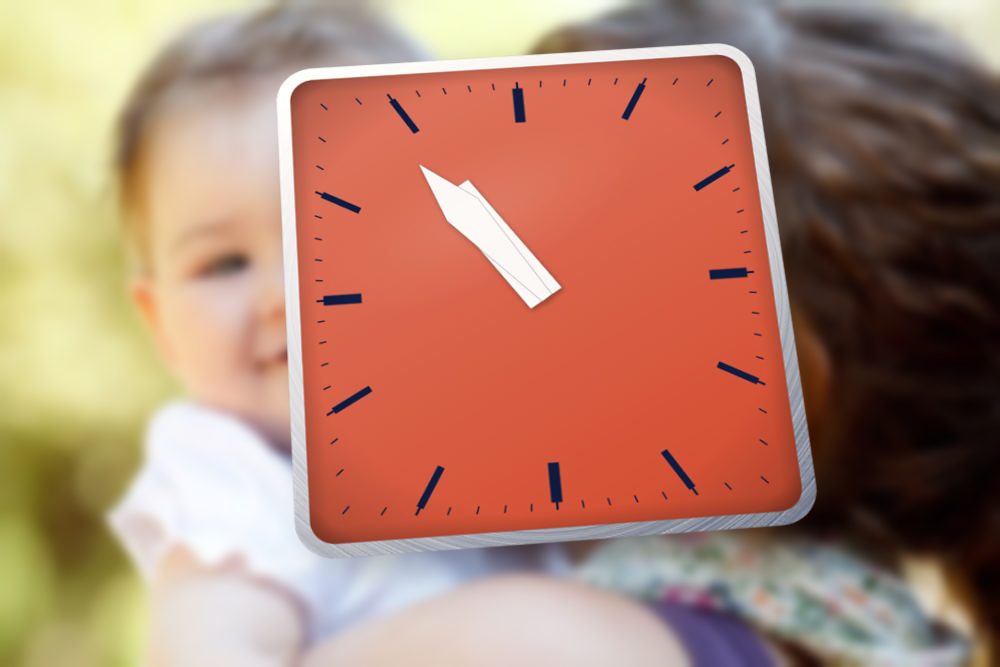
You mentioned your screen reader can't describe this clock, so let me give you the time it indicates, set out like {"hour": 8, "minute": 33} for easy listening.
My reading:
{"hour": 10, "minute": 54}
